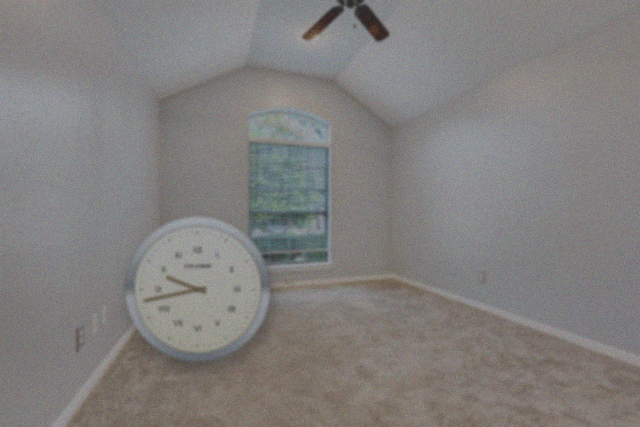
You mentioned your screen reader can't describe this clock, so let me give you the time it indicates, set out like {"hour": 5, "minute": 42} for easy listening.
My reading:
{"hour": 9, "minute": 43}
